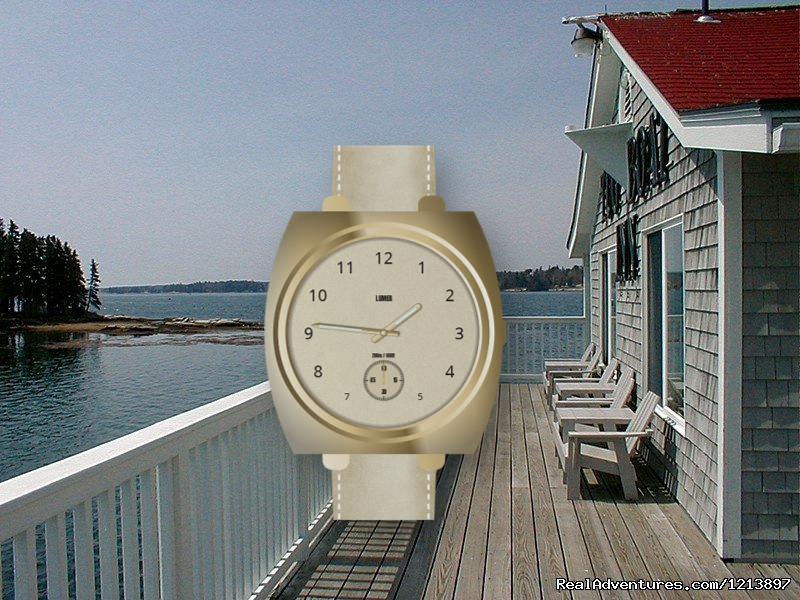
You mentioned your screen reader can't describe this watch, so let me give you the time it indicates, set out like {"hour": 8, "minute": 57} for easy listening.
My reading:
{"hour": 1, "minute": 46}
